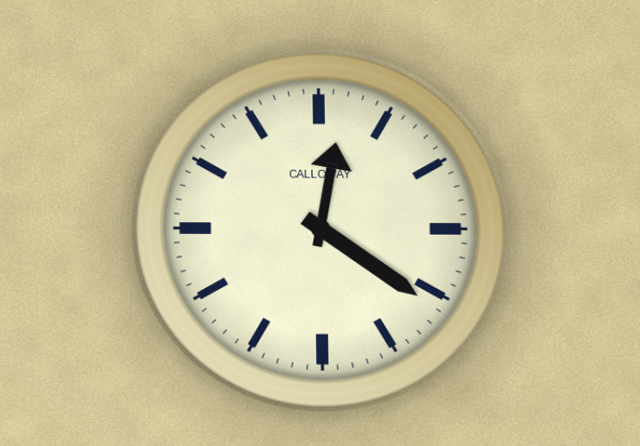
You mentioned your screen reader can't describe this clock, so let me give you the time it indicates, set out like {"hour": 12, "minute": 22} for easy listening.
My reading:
{"hour": 12, "minute": 21}
